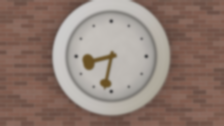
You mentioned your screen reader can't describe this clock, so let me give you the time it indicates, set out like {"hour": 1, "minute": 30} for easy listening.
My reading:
{"hour": 8, "minute": 32}
